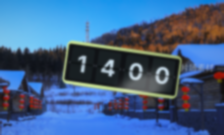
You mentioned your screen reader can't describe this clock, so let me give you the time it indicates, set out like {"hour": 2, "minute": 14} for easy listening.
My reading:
{"hour": 14, "minute": 0}
